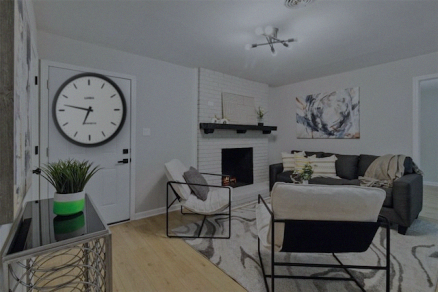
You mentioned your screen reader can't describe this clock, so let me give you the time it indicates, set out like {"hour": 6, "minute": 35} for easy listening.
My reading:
{"hour": 6, "minute": 47}
